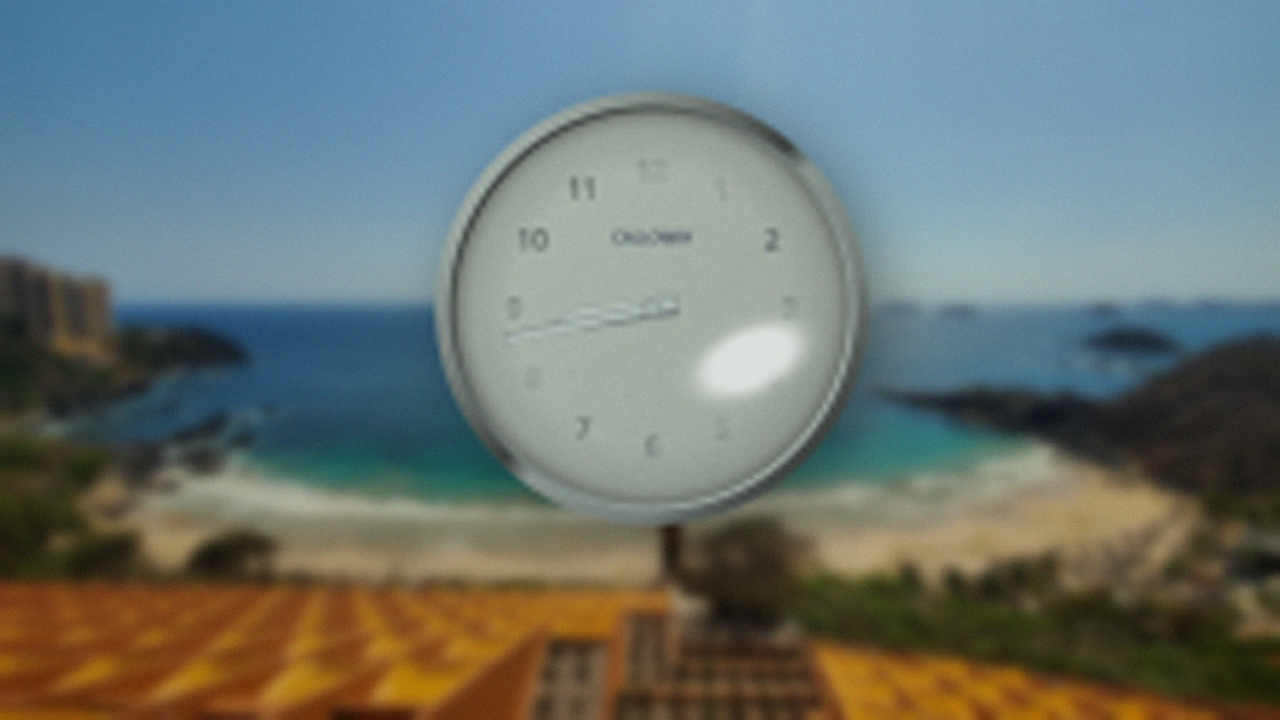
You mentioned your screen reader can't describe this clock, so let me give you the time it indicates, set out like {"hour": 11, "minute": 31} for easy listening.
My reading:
{"hour": 8, "minute": 43}
